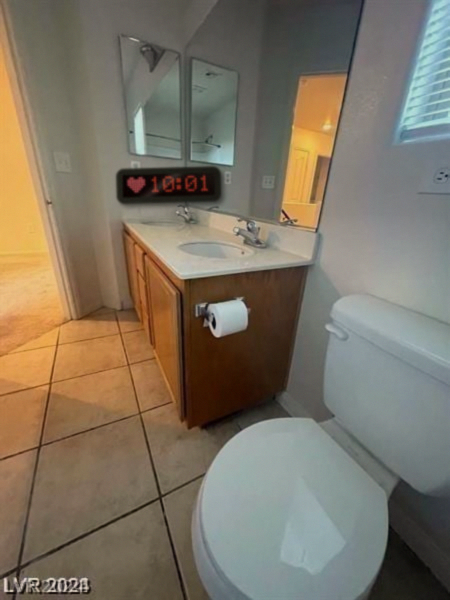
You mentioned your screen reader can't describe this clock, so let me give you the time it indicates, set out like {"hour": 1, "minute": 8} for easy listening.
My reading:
{"hour": 10, "minute": 1}
